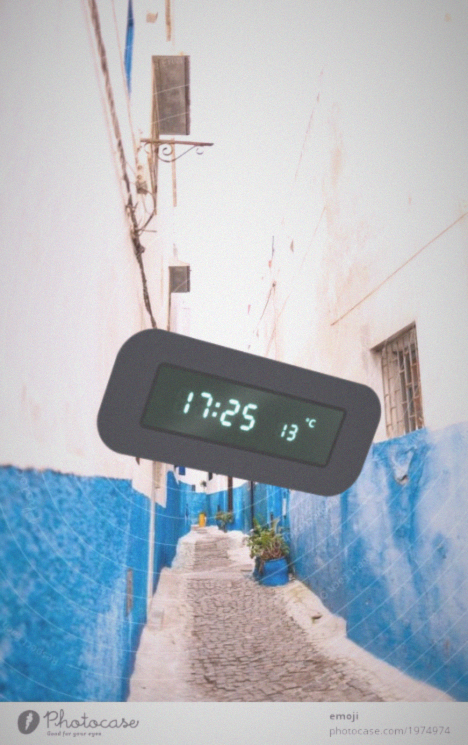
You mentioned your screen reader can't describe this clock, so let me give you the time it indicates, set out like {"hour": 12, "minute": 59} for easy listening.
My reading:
{"hour": 17, "minute": 25}
